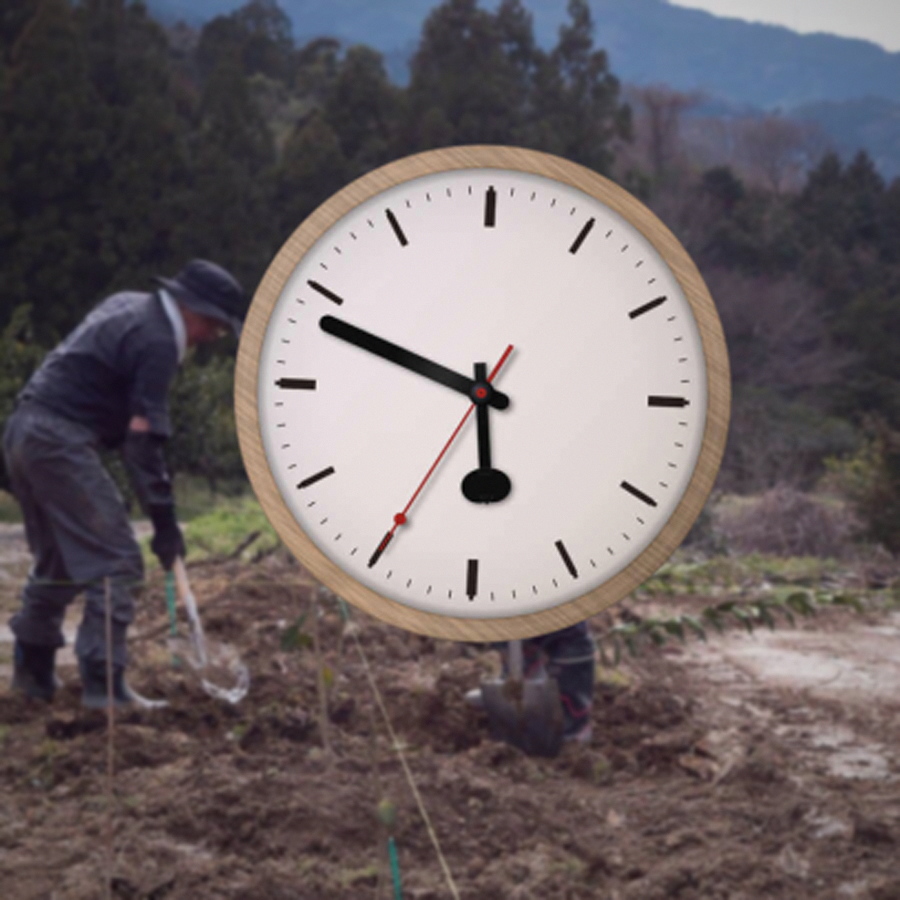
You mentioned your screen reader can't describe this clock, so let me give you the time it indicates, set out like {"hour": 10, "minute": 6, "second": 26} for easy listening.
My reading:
{"hour": 5, "minute": 48, "second": 35}
